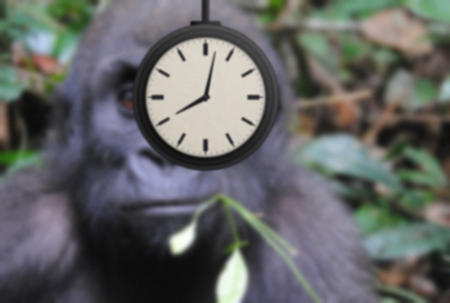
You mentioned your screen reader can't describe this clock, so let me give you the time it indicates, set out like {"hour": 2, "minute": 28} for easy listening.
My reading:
{"hour": 8, "minute": 2}
